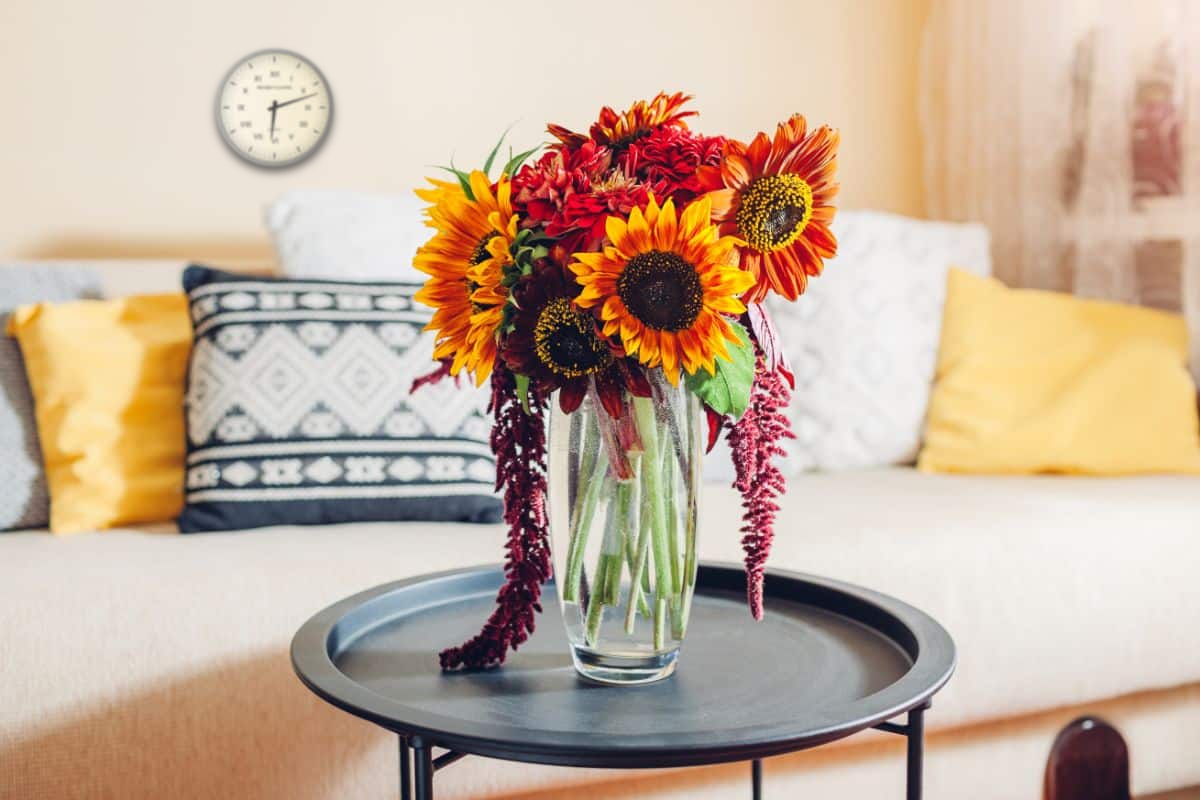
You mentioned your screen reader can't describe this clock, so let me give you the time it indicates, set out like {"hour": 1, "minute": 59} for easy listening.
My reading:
{"hour": 6, "minute": 12}
